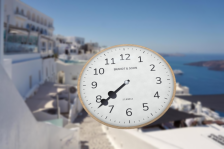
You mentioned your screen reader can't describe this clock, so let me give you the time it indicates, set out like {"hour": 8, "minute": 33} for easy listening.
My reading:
{"hour": 7, "minute": 38}
